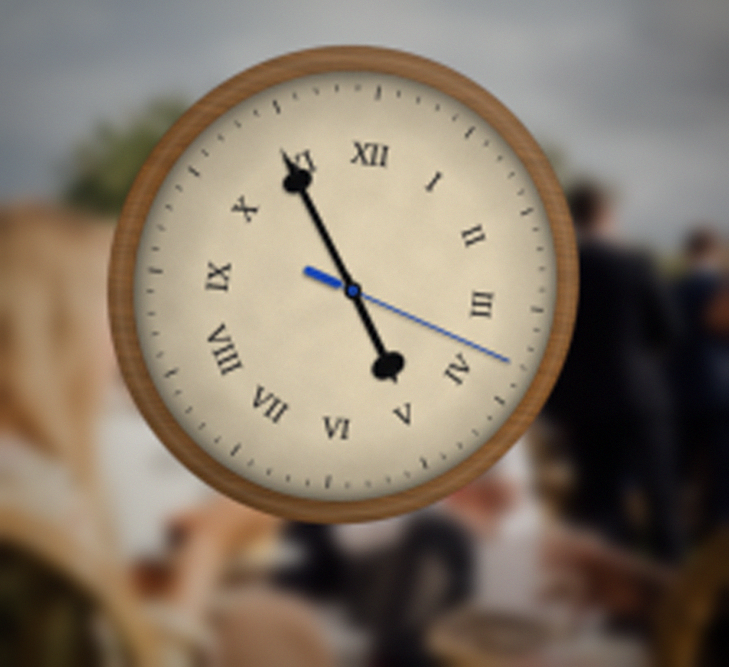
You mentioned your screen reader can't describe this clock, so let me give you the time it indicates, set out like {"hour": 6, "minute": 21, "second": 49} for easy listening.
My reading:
{"hour": 4, "minute": 54, "second": 18}
